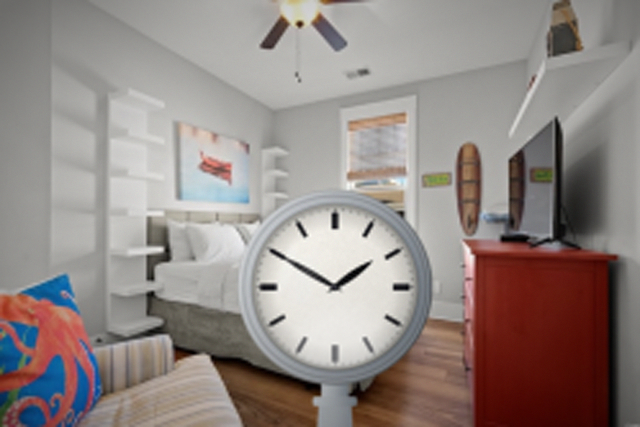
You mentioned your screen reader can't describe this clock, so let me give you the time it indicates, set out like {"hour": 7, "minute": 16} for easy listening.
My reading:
{"hour": 1, "minute": 50}
